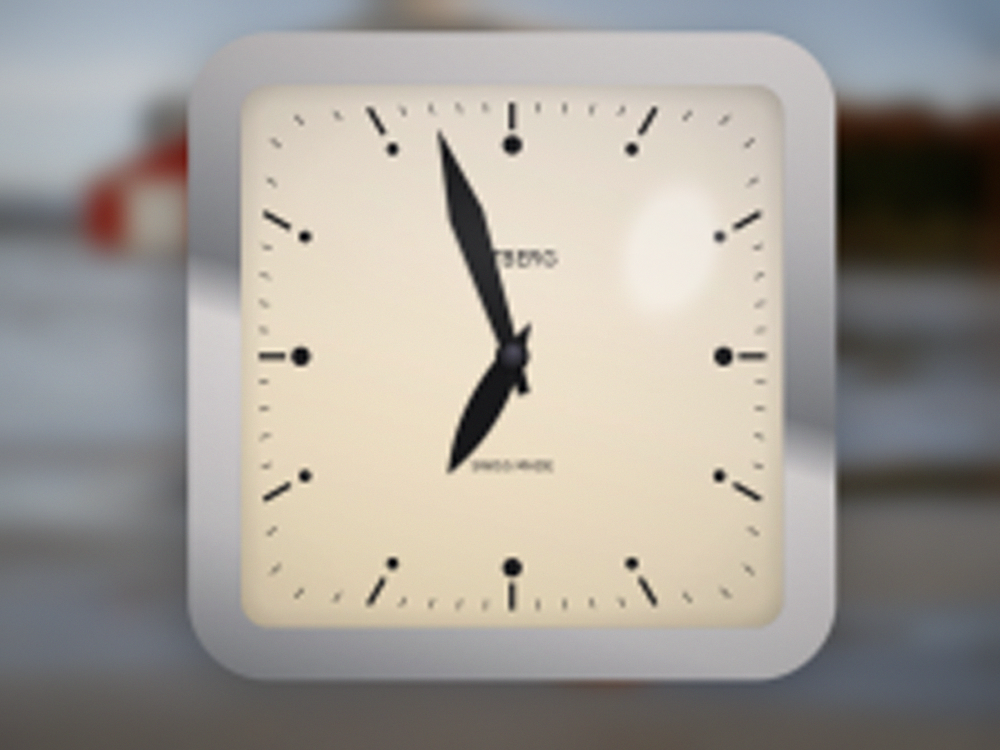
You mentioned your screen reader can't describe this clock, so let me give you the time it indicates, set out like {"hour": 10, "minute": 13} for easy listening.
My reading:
{"hour": 6, "minute": 57}
